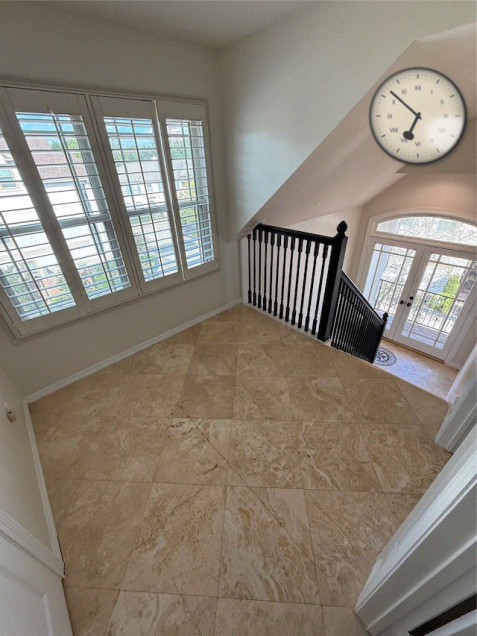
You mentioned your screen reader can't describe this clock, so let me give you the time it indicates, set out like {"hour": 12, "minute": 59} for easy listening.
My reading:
{"hour": 6, "minute": 52}
